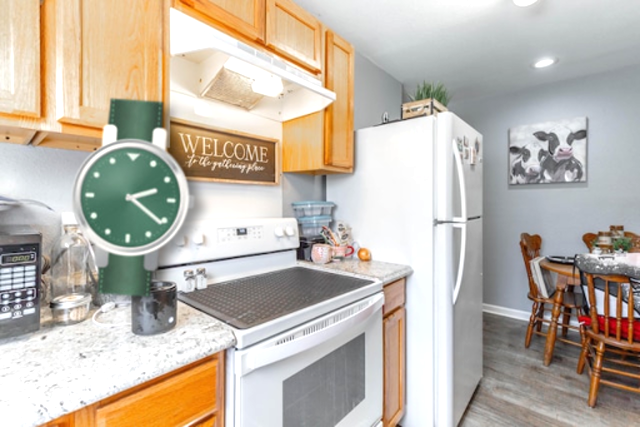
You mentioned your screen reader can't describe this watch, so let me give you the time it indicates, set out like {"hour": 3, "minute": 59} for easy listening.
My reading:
{"hour": 2, "minute": 21}
